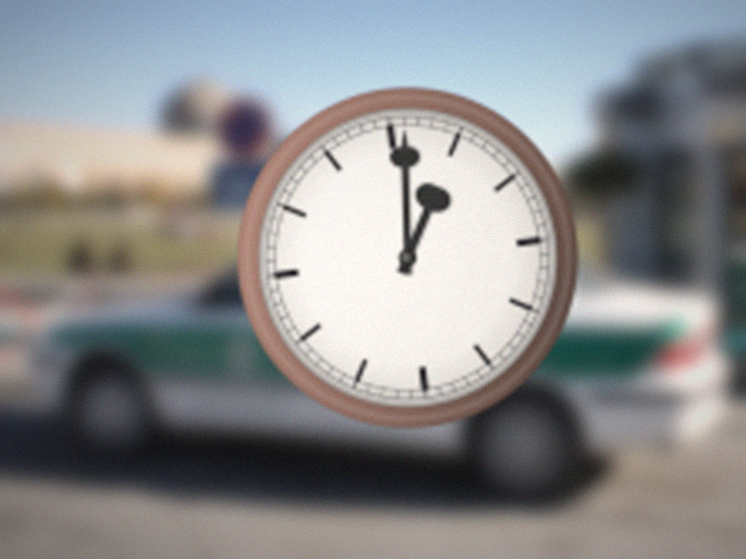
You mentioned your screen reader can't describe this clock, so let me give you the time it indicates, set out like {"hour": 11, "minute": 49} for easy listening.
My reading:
{"hour": 1, "minute": 1}
